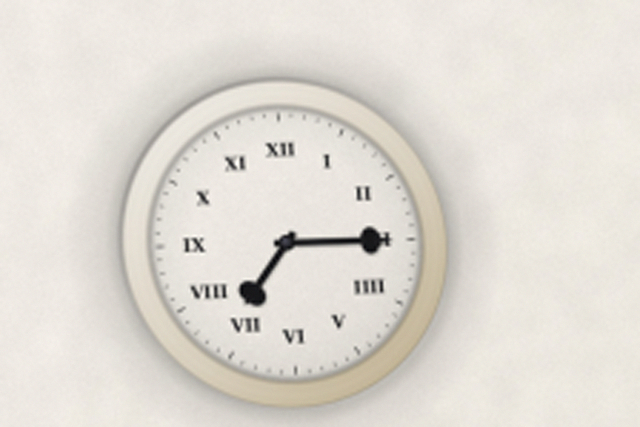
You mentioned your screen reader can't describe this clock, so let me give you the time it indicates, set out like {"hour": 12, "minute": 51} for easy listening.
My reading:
{"hour": 7, "minute": 15}
